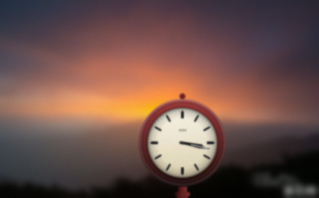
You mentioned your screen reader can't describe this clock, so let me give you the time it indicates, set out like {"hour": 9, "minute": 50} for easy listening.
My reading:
{"hour": 3, "minute": 17}
